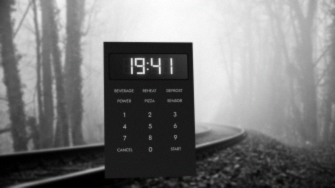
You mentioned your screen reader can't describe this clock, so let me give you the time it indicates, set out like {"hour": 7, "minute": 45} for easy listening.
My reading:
{"hour": 19, "minute": 41}
